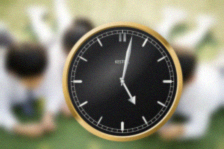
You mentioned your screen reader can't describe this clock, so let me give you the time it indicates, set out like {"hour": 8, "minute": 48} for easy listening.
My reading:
{"hour": 5, "minute": 2}
